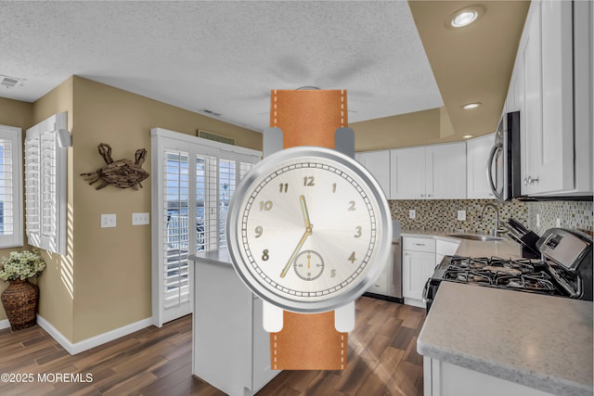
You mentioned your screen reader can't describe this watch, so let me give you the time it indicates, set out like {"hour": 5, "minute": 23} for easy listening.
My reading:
{"hour": 11, "minute": 35}
